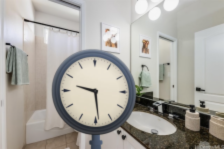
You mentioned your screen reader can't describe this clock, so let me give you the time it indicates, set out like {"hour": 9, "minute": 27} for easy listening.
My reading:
{"hour": 9, "minute": 29}
